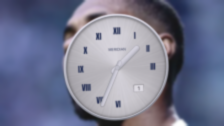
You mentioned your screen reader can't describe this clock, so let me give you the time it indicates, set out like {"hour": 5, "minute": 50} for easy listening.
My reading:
{"hour": 1, "minute": 34}
